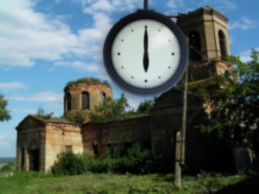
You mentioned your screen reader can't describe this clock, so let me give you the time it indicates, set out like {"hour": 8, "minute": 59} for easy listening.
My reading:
{"hour": 6, "minute": 0}
